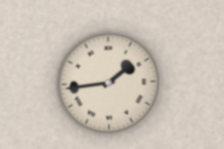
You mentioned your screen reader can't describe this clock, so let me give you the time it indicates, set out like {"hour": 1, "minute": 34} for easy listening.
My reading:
{"hour": 1, "minute": 44}
